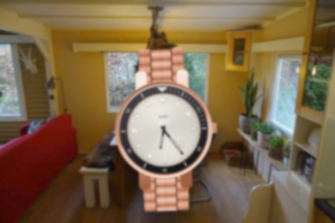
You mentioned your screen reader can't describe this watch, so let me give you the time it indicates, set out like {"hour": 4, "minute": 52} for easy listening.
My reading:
{"hour": 6, "minute": 24}
